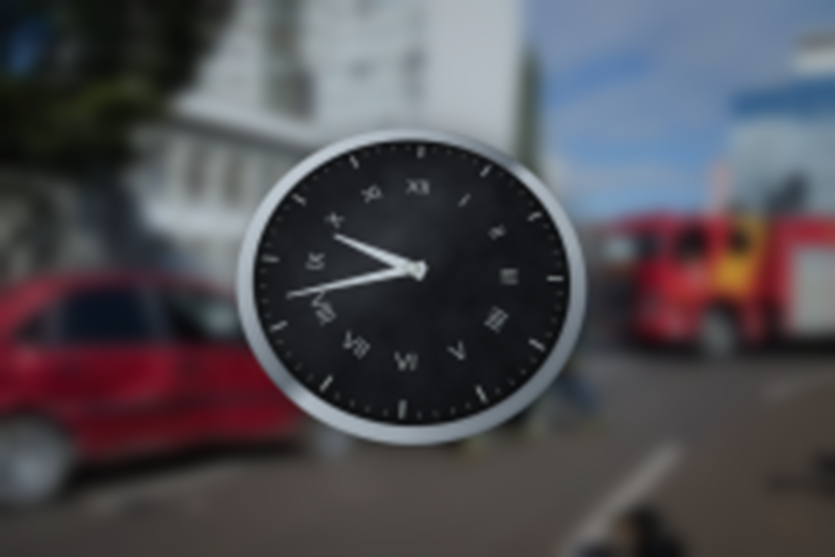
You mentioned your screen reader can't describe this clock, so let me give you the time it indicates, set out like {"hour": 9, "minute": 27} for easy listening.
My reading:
{"hour": 9, "minute": 42}
